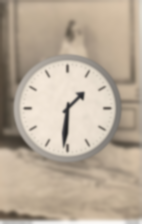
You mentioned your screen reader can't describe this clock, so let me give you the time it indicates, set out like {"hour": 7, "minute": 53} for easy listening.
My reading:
{"hour": 1, "minute": 31}
